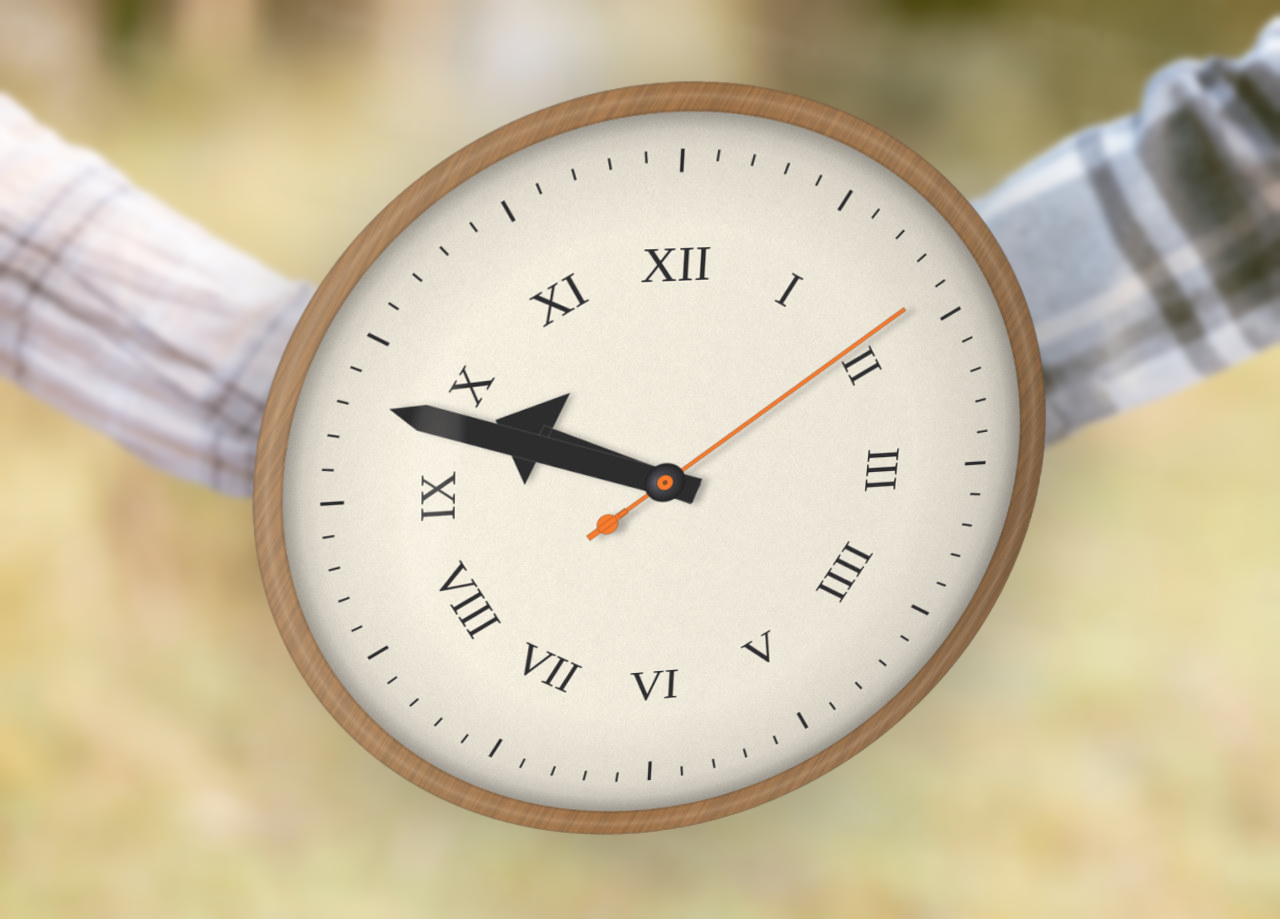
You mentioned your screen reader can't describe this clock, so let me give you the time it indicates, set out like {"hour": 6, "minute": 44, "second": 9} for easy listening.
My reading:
{"hour": 9, "minute": 48, "second": 9}
